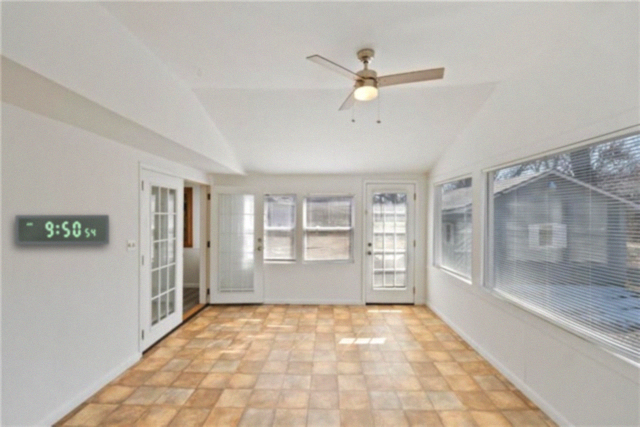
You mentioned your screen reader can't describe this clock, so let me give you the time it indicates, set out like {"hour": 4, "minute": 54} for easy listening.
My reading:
{"hour": 9, "minute": 50}
